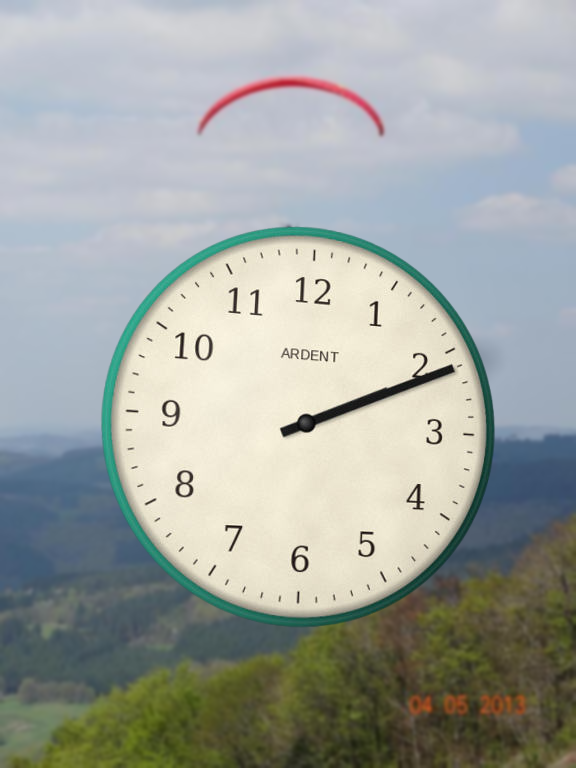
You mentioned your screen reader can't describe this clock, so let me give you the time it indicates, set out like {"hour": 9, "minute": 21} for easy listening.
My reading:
{"hour": 2, "minute": 11}
